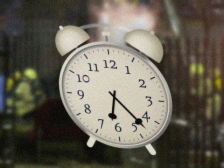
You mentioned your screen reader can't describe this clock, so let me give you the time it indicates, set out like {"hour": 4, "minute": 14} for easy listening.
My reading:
{"hour": 6, "minute": 23}
